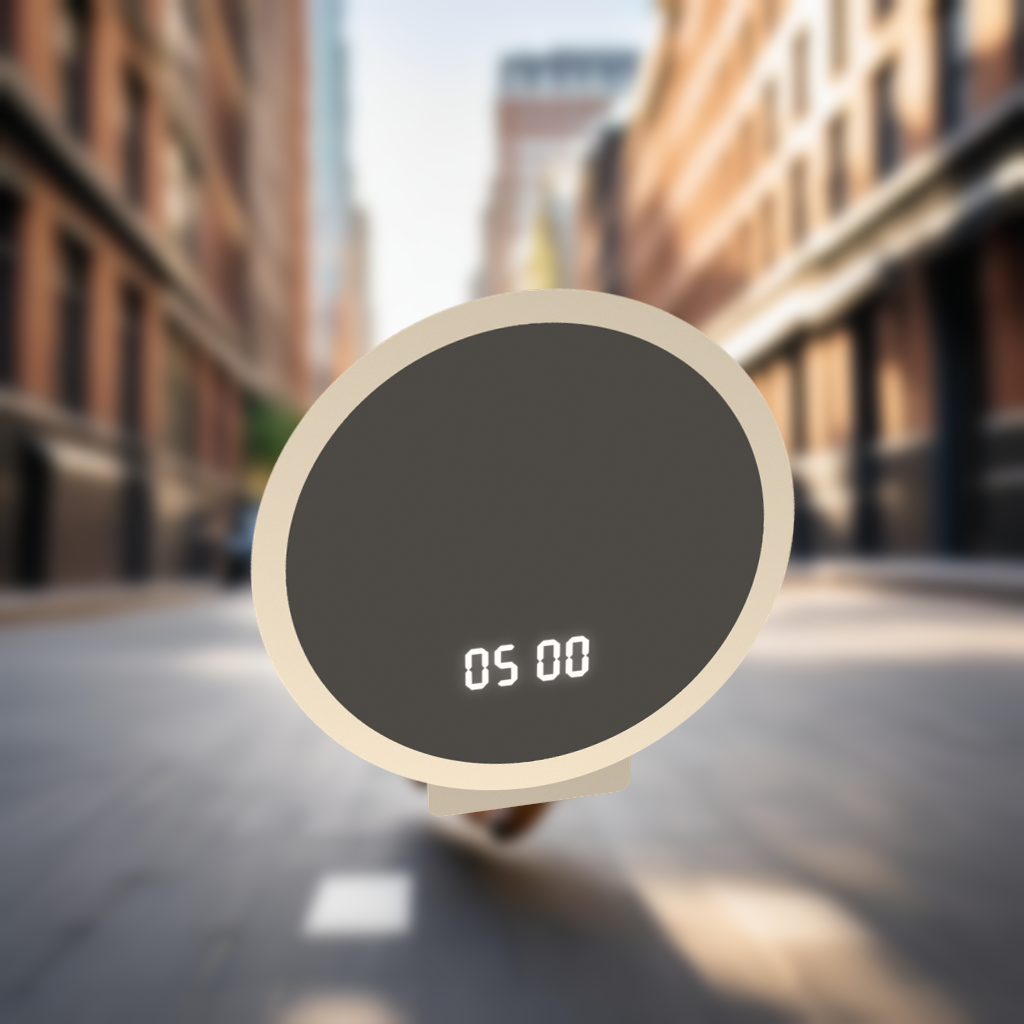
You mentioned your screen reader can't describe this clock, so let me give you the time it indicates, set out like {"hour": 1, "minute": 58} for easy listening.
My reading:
{"hour": 5, "minute": 0}
